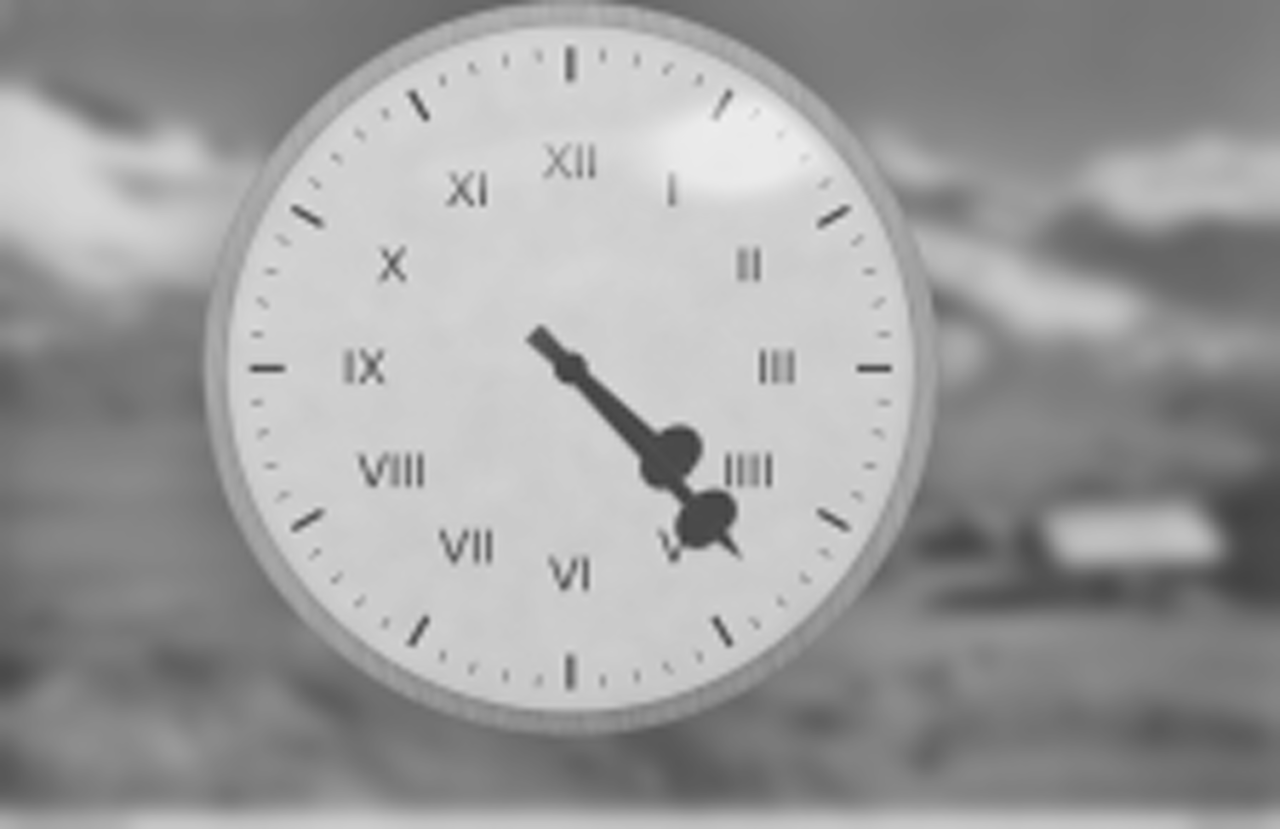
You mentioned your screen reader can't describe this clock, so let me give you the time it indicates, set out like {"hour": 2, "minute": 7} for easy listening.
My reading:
{"hour": 4, "minute": 23}
